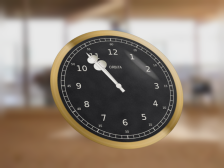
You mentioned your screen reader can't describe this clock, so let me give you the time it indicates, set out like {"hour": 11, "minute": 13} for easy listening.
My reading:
{"hour": 10, "minute": 54}
